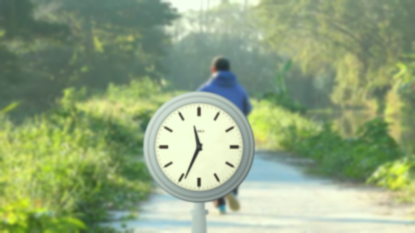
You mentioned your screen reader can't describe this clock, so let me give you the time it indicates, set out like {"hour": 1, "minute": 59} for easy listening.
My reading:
{"hour": 11, "minute": 34}
